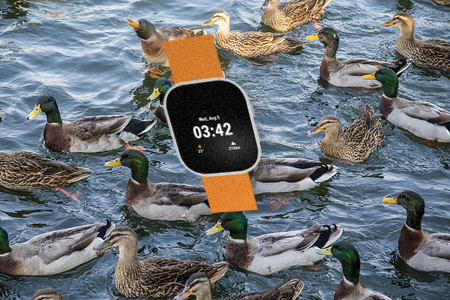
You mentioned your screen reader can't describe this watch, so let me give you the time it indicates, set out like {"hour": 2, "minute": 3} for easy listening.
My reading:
{"hour": 3, "minute": 42}
